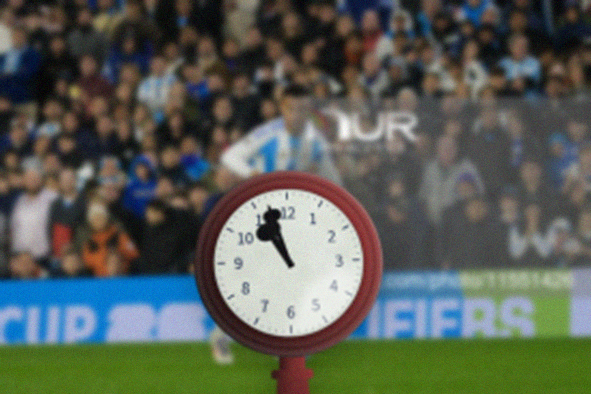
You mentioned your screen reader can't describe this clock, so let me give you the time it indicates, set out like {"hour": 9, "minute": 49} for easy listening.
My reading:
{"hour": 10, "minute": 57}
